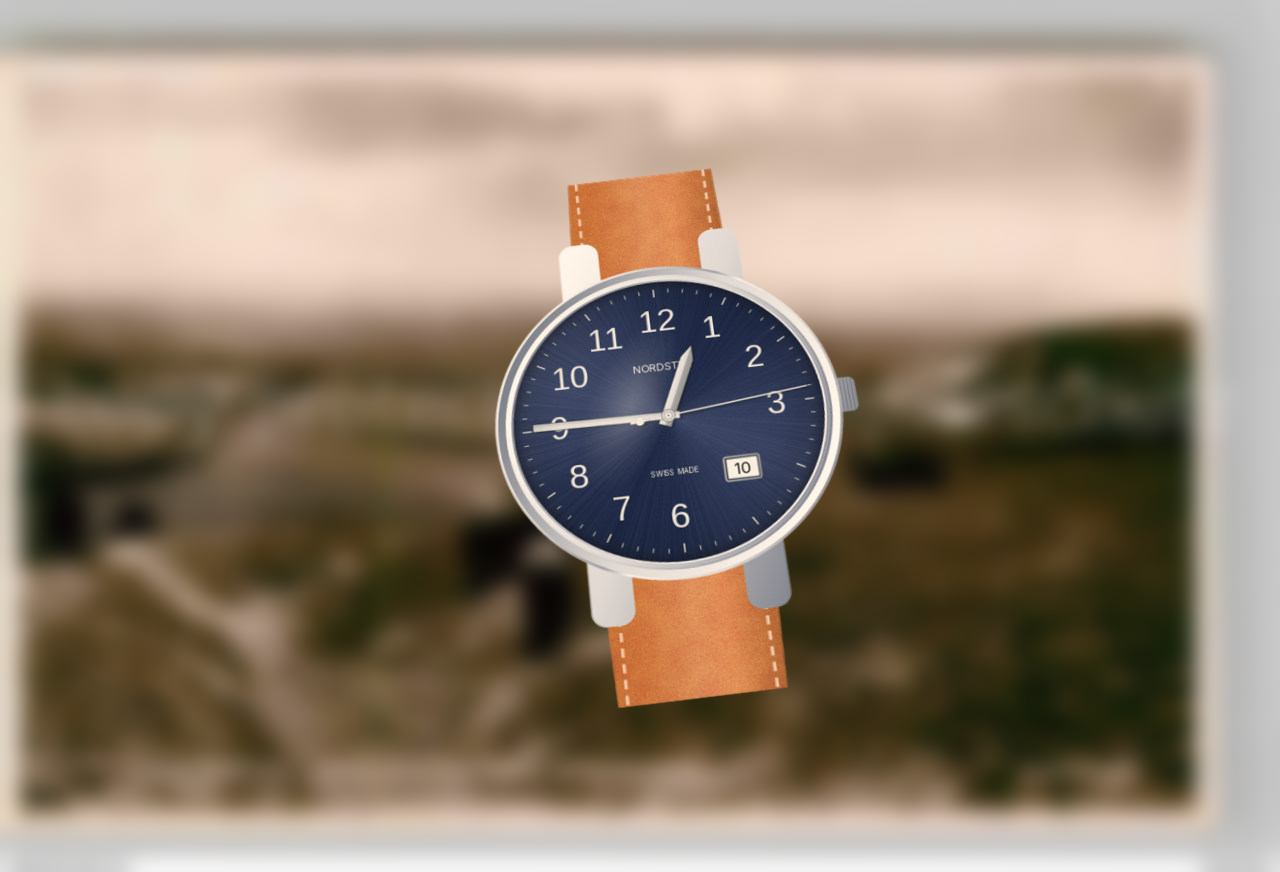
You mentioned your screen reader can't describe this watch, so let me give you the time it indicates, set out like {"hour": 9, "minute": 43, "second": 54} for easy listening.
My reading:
{"hour": 12, "minute": 45, "second": 14}
